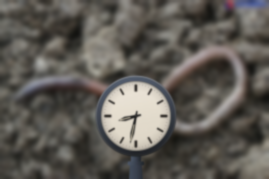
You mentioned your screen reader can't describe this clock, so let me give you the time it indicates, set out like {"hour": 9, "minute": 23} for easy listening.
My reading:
{"hour": 8, "minute": 32}
